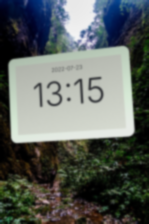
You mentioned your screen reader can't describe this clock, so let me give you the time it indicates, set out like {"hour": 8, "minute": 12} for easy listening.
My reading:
{"hour": 13, "minute": 15}
